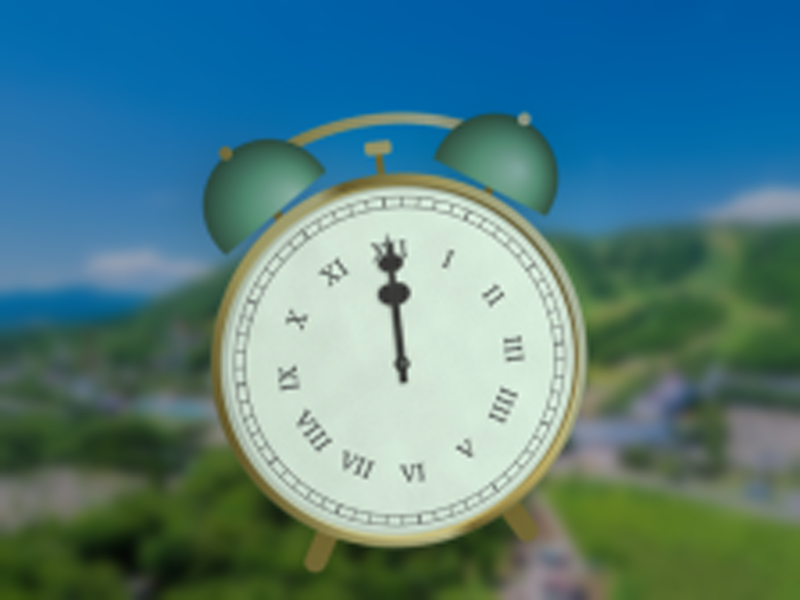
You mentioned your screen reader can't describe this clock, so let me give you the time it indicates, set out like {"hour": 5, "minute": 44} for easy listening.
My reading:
{"hour": 12, "minute": 0}
